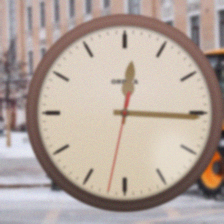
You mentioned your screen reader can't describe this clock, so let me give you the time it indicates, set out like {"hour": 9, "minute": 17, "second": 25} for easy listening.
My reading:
{"hour": 12, "minute": 15, "second": 32}
